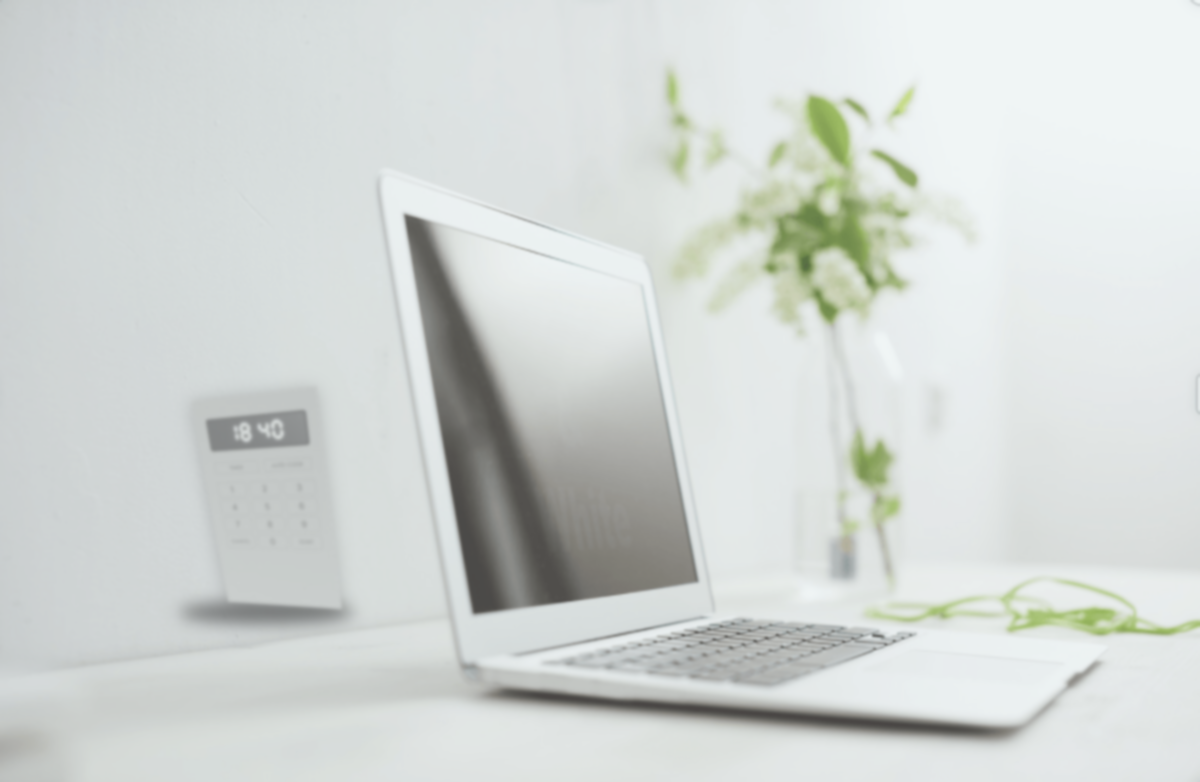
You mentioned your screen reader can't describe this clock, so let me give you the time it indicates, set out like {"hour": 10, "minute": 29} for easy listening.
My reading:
{"hour": 18, "minute": 40}
